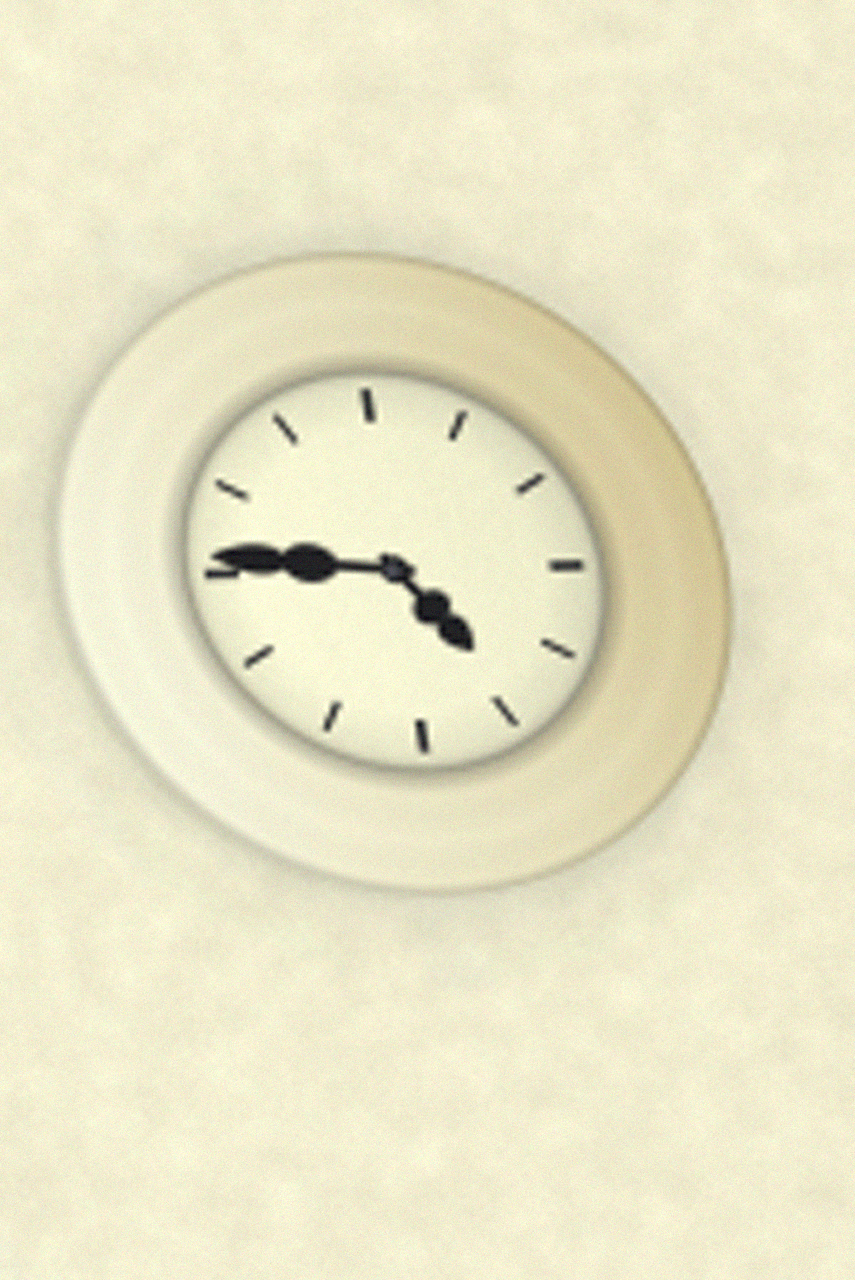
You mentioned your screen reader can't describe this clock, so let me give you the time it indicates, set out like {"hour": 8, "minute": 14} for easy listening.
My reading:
{"hour": 4, "minute": 46}
